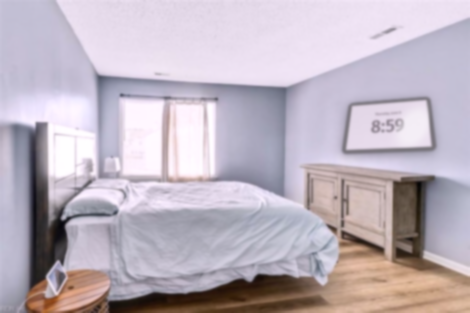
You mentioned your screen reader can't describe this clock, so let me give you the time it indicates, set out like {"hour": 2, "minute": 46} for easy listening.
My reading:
{"hour": 8, "minute": 59}
